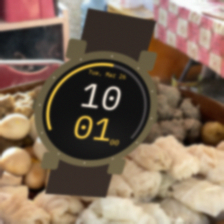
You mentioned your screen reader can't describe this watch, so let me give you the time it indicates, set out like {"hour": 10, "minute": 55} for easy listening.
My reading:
{"hour": 10, "minute": 1}
